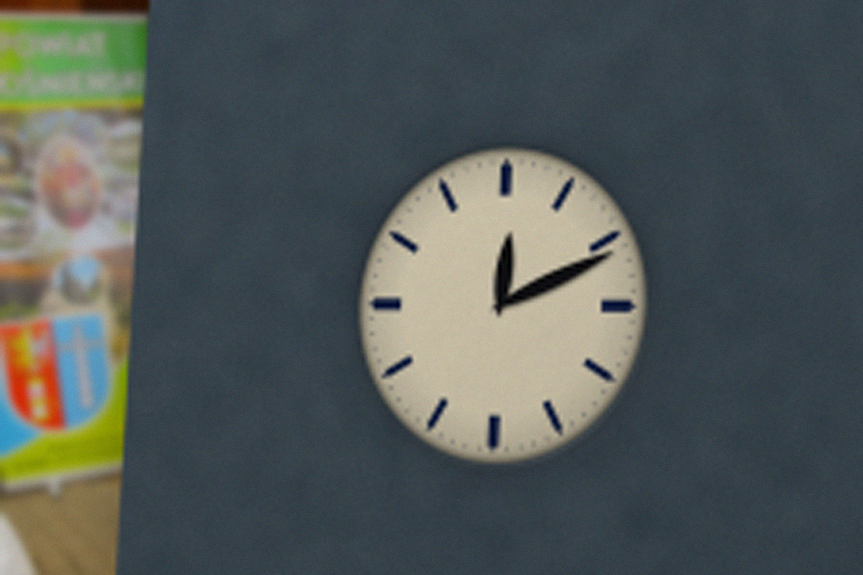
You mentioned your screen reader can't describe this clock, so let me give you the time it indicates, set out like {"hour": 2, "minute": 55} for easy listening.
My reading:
{"hour": 12, "minute": 11}
